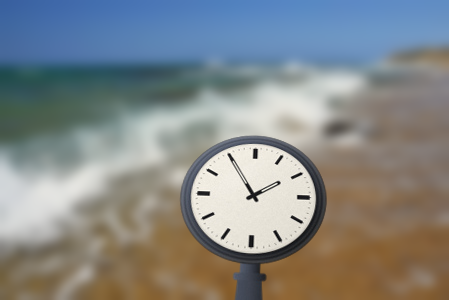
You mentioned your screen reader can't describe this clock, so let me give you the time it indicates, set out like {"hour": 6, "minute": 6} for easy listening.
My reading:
{"hour": 1, "minute": 55}
